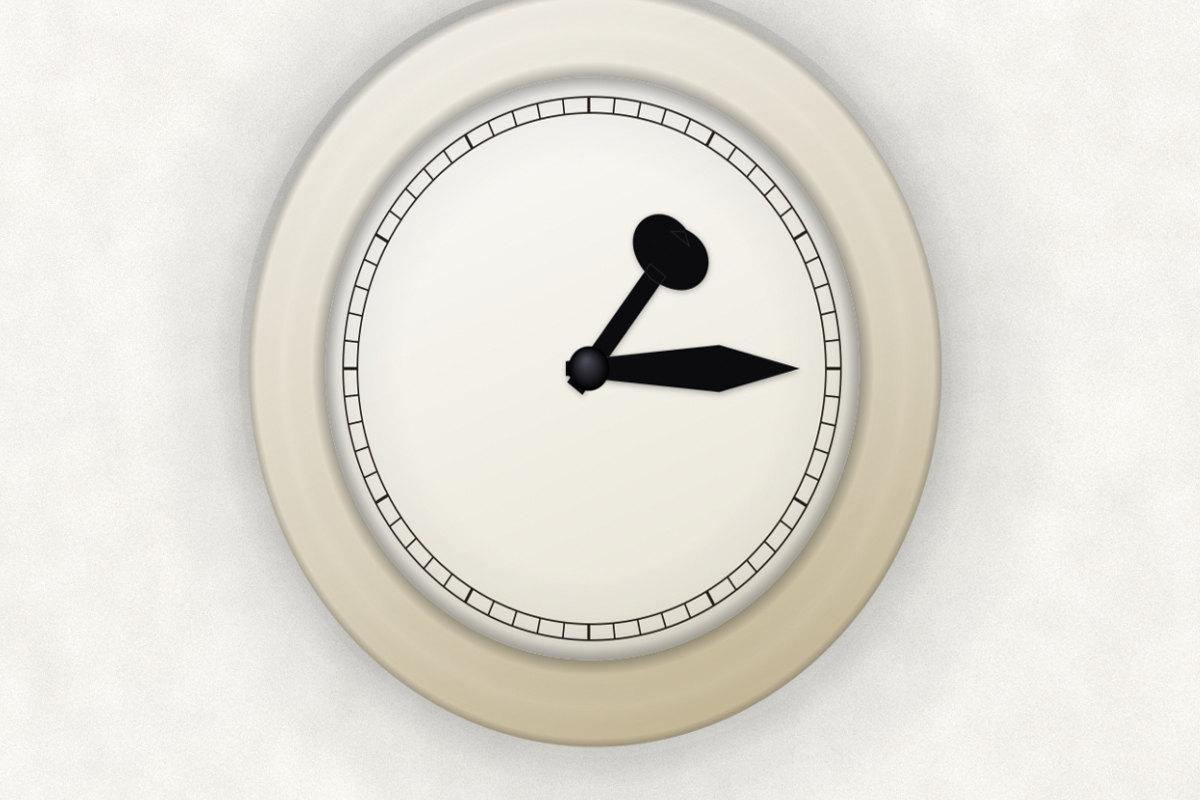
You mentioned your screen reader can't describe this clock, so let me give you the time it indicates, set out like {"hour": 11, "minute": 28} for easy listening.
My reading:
{"hour": 1, "minute": 15}
